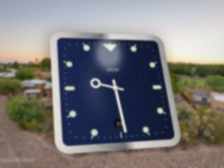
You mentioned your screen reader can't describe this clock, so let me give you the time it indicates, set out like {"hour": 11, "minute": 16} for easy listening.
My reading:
{"hour": 9, "minute": 29}
